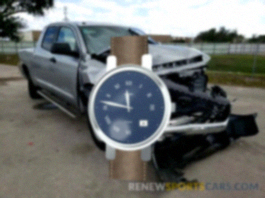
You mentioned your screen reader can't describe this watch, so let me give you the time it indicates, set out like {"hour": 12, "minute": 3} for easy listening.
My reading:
{"hour": 11, "minute": 47}
